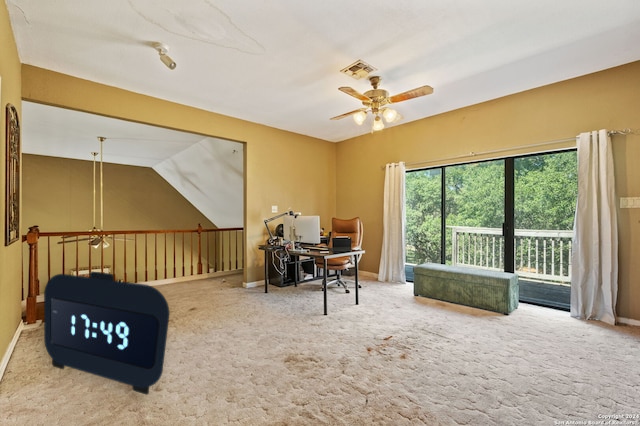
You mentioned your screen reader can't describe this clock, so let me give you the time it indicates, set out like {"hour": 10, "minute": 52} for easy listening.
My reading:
{"hour": 17, "minute": 49}
